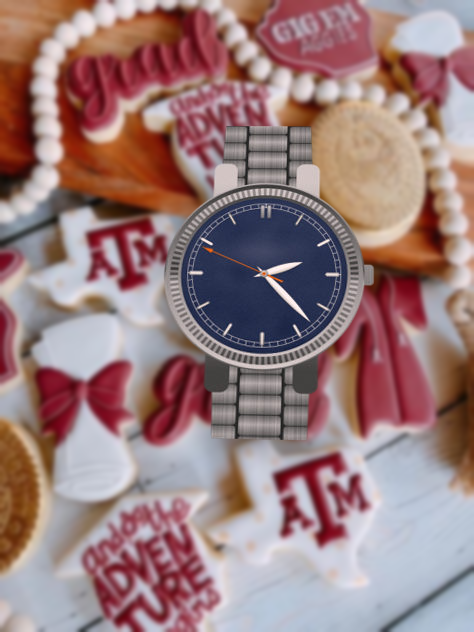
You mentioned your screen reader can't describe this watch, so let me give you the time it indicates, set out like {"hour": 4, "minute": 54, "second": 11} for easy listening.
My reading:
{"hour": 2, "minute": 22, "second": 49}
